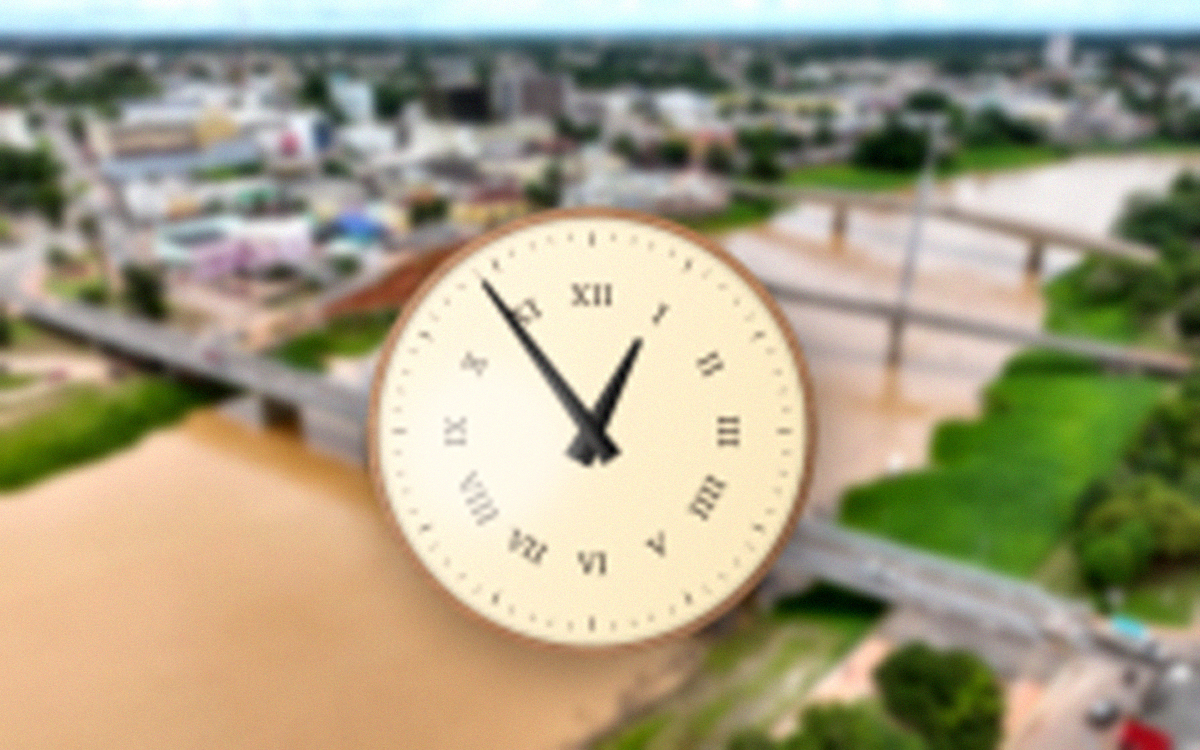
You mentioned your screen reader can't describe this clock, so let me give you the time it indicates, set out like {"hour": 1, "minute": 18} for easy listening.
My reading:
{"hour": 12, "minute": 54}
